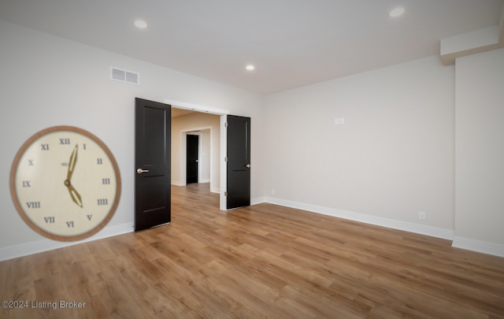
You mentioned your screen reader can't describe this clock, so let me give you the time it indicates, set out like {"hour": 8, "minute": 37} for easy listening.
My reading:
{"hour": 5, "minute": 3}
